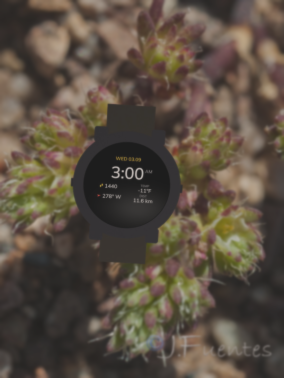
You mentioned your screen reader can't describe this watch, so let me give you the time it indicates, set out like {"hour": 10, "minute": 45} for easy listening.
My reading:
{"hour": 3, "minute": 0}
